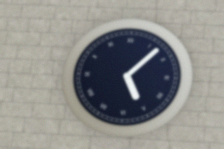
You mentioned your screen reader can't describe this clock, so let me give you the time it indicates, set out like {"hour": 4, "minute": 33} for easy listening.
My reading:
{"hour": 5, "minute": 7}
